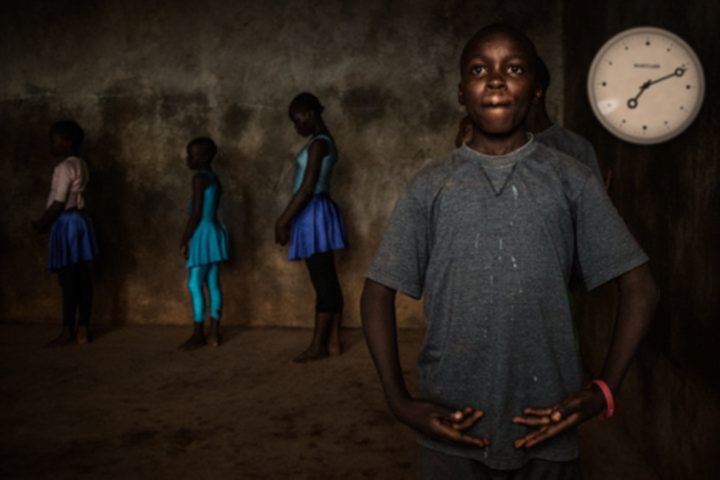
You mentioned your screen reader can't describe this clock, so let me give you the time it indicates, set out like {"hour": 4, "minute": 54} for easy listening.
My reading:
{"hour": 7, "minute": 11}
